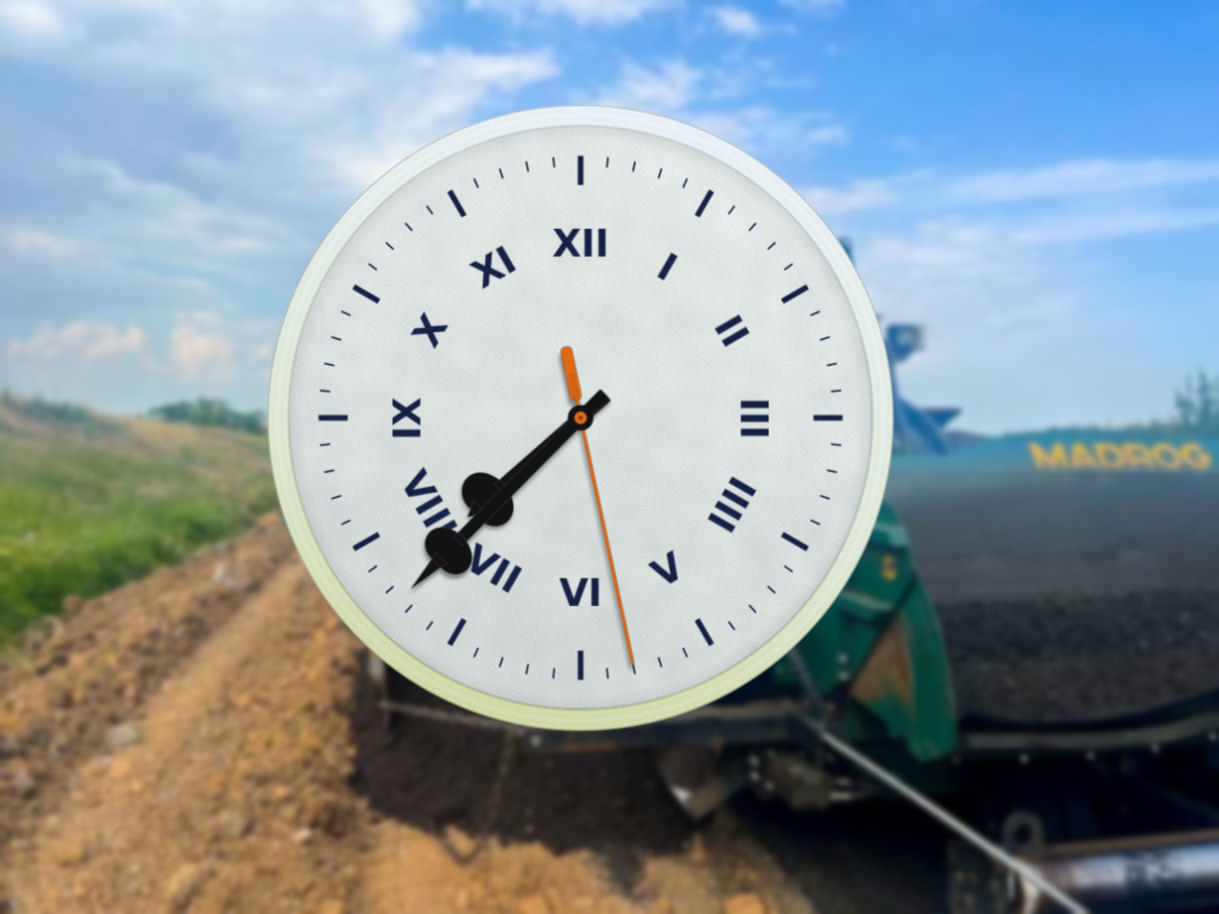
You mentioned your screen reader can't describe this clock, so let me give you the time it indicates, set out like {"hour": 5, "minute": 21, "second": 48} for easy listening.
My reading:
{"hour": 7, "minute": 37, "second": 28}
